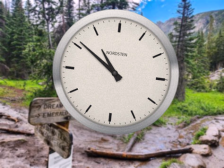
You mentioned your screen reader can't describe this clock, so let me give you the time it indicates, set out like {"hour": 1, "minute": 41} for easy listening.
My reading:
{"hour": 10, "minute": 51}
